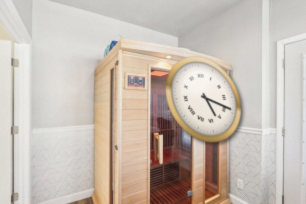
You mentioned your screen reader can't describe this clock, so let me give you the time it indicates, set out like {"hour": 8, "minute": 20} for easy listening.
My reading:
{"hour": 5, "minute": 19}
